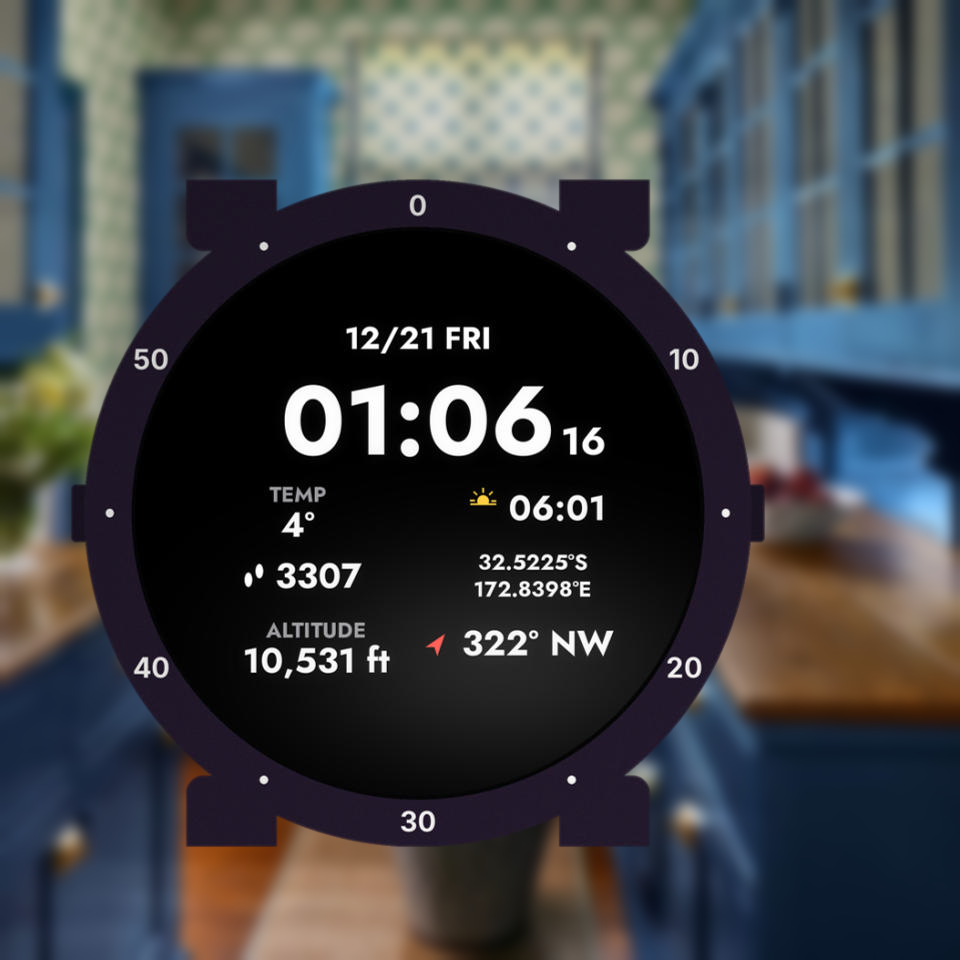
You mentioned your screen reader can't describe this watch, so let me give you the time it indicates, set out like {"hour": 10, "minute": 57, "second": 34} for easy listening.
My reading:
{"hour": 1, "minute": 6, "second": 16}
